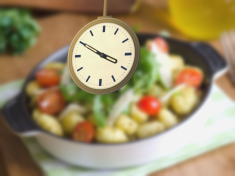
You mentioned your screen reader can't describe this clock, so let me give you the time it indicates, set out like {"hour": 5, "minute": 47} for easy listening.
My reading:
{"hour": 3, "minute": 50}
